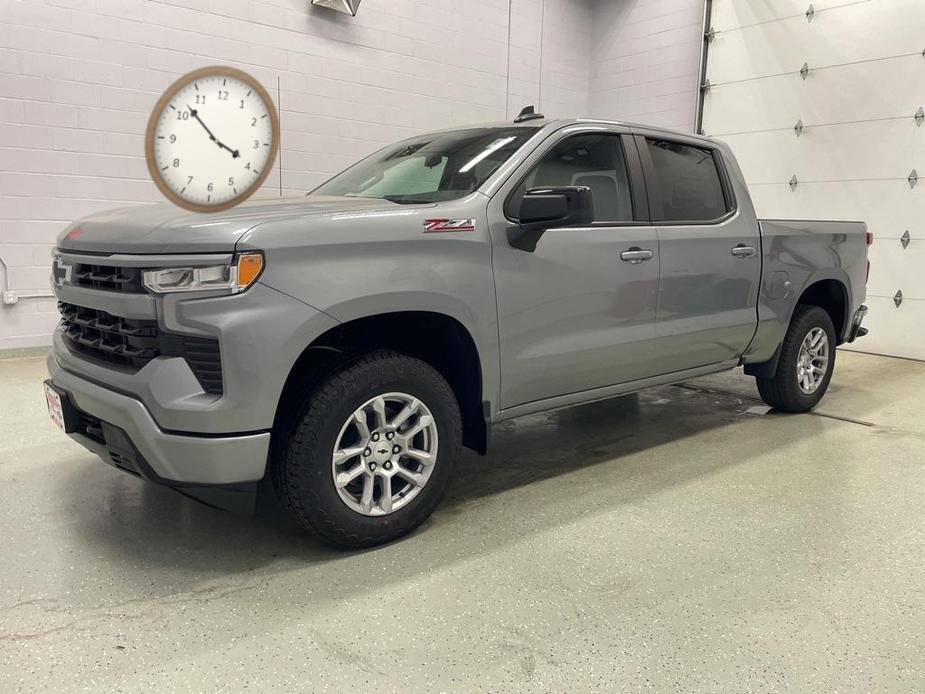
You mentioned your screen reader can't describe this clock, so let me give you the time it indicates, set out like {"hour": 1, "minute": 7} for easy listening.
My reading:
{"hour": 3, "minute": 52}
